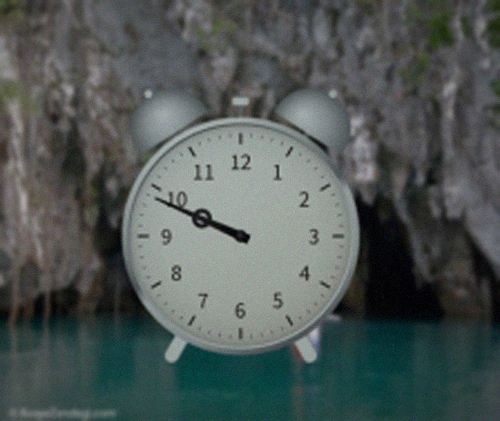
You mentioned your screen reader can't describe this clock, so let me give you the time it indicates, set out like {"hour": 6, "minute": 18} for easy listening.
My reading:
{"hour": 9, "minute": 49}
